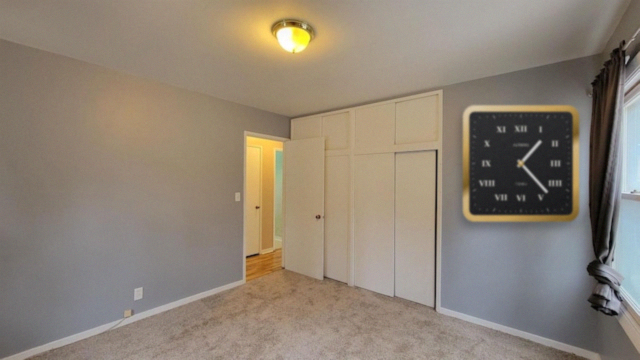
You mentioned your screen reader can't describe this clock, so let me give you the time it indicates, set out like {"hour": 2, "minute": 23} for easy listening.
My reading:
{"hour": 1, "minute": 23}
